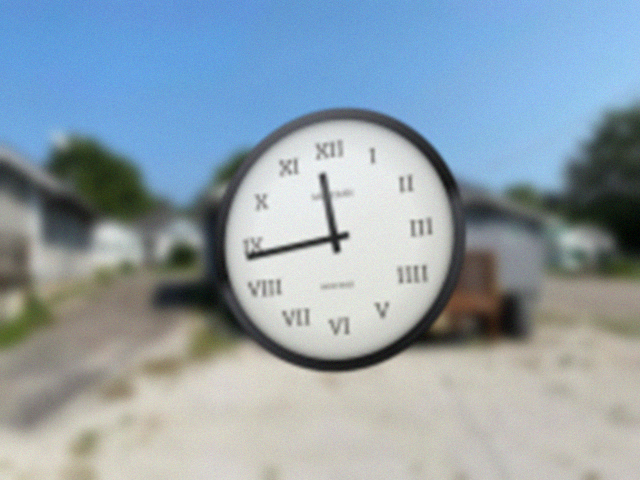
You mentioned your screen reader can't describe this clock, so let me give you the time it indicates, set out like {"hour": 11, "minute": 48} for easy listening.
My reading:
{"hour": 11, "minute": 44}
